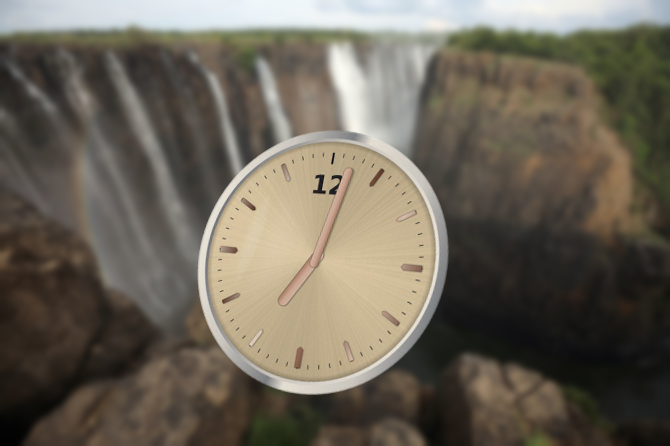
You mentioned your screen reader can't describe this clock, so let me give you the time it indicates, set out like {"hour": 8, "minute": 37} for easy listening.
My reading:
{"hour": 7, "minute": 2}
